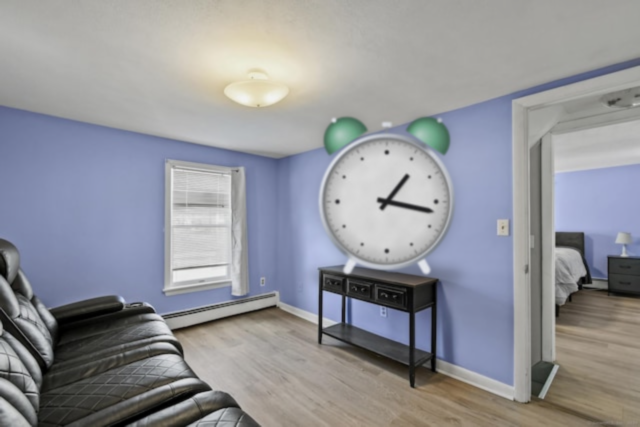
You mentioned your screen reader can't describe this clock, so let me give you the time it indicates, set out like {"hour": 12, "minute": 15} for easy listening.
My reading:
{"hour": 1, "minute": 17}
